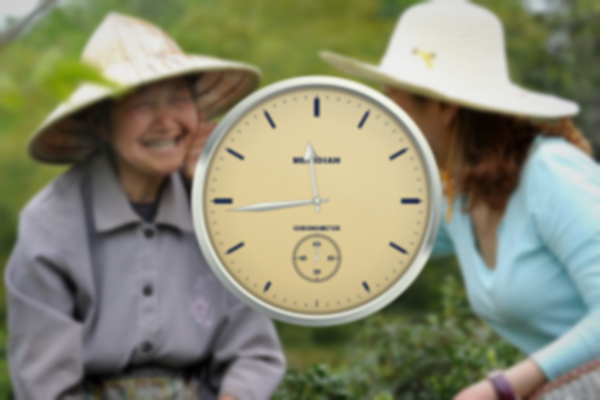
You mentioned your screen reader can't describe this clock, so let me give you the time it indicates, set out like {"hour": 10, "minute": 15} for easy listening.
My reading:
{"hour": 11, "minute": 44}
